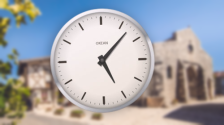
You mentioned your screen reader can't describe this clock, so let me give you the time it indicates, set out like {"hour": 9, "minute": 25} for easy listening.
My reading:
{"hour": 5, "minute": 7}
